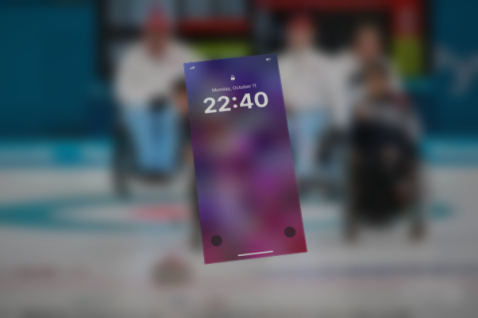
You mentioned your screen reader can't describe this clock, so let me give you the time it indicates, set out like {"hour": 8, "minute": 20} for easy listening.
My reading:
{"hour": 22, "minute": 40}
